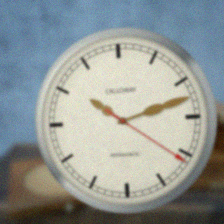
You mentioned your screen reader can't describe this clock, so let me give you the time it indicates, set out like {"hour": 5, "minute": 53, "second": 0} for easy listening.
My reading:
{"hour": 10, "minute": 12, "second": 21}
